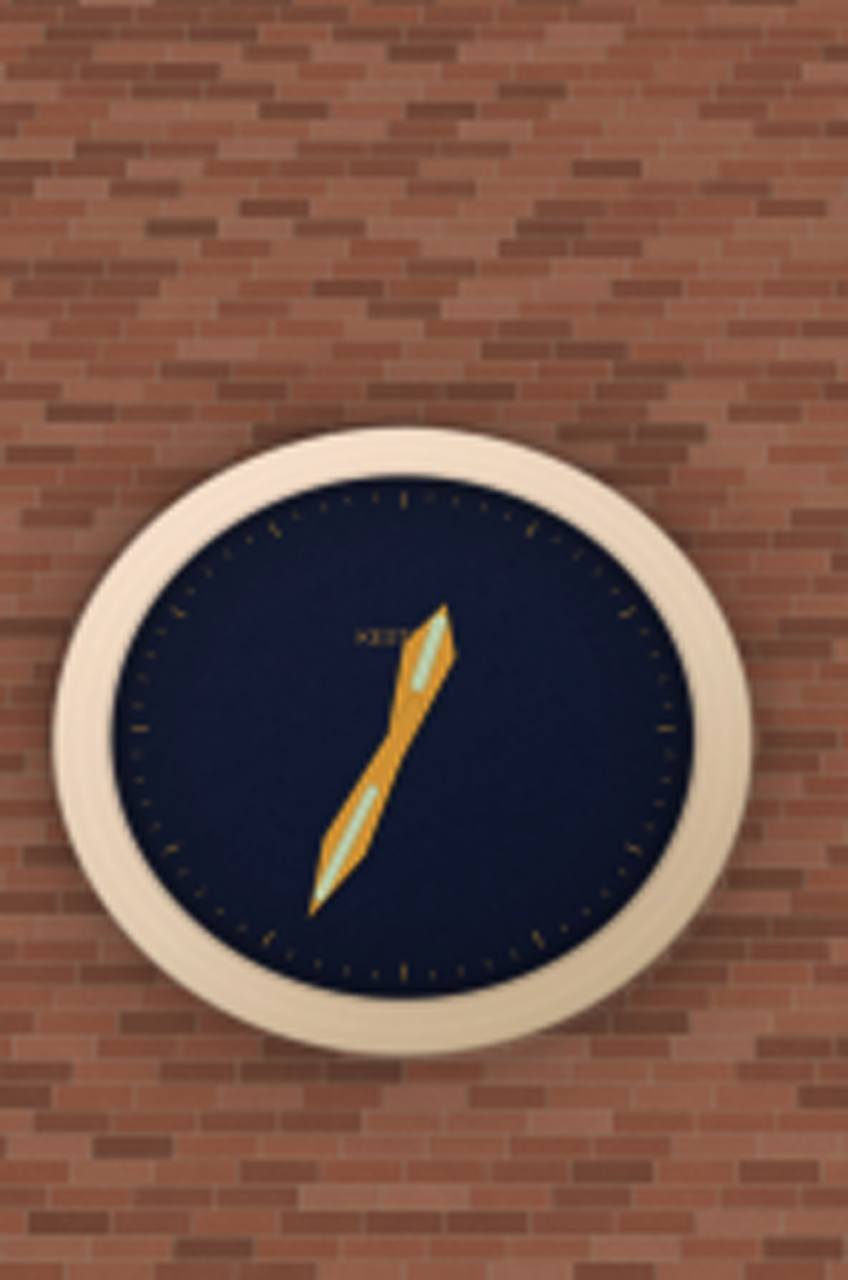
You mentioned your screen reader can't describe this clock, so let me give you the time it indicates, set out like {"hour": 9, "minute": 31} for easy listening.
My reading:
{"hour": 12, "minute": 34}
